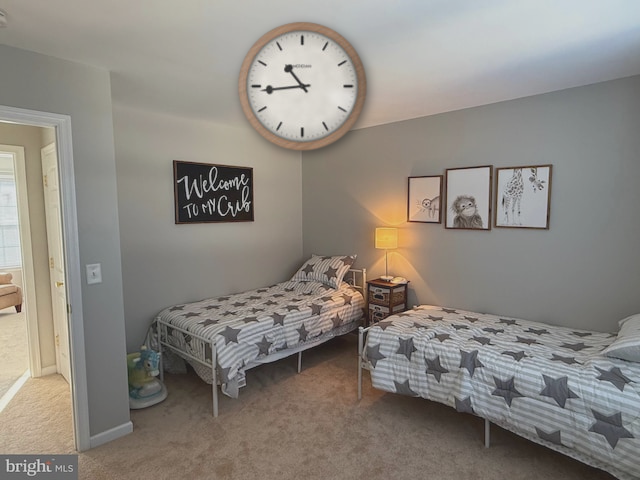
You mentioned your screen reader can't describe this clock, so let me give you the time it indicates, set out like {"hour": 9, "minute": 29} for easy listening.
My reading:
{"hour": 10, "minute": 44}
